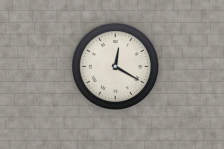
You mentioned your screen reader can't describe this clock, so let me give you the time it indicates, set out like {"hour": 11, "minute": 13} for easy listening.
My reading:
{"hour": 12, "minute": 20}
